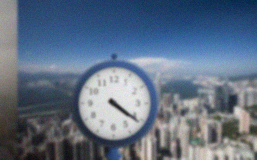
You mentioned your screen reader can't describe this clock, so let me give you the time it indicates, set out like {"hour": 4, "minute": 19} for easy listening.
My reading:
{"hour": 4, "minute": 21}
